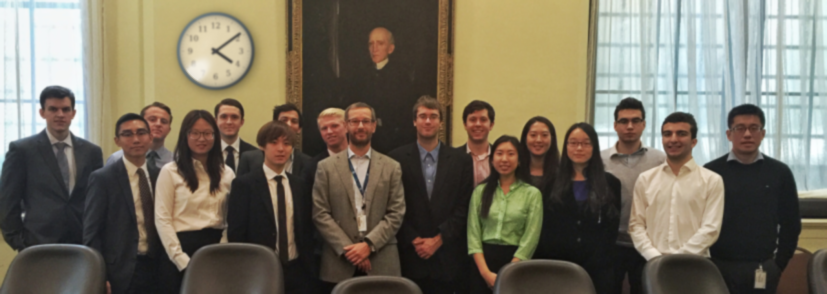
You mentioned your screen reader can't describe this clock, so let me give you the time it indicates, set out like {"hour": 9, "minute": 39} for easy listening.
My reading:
{"hour": 4, "minute": 9}
